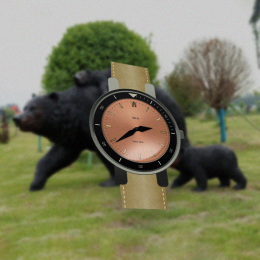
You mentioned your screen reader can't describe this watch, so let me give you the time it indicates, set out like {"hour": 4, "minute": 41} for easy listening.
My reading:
{"hour": 2, "minute": 39}
